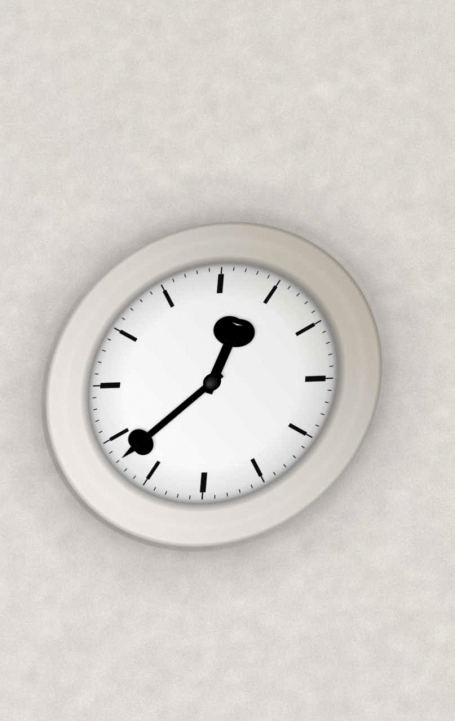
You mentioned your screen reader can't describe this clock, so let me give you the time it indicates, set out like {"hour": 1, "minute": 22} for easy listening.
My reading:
{"hour": 12, "minute": 38}
